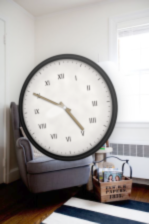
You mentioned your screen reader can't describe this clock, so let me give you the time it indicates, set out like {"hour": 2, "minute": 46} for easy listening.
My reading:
{"hour": 4, "minute": 50}
